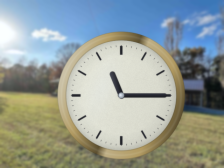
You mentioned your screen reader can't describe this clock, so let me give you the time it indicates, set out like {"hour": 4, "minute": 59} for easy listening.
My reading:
{"hour": 11, "minute": 15}
